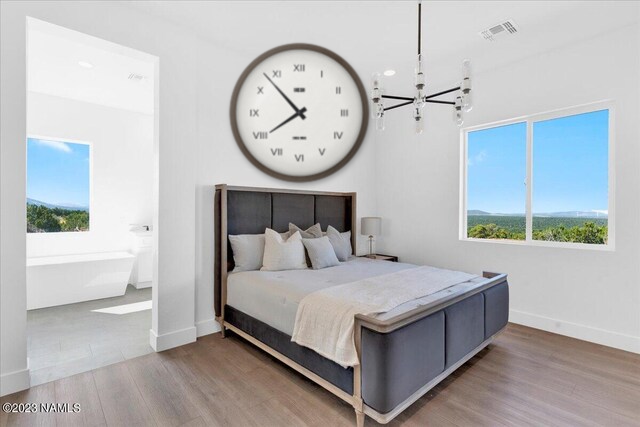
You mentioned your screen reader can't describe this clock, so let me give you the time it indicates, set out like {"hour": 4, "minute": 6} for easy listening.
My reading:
{"hour": 7, "minute": 53}
